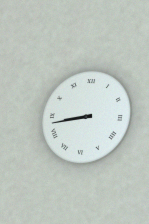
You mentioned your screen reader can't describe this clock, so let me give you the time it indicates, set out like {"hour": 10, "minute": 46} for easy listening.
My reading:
{"hour": 8, "minute": 43}
